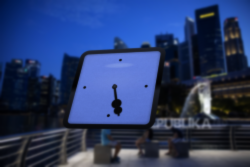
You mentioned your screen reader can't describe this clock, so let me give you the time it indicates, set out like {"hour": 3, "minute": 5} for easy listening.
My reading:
{"hour": 5, "minute": 27}
